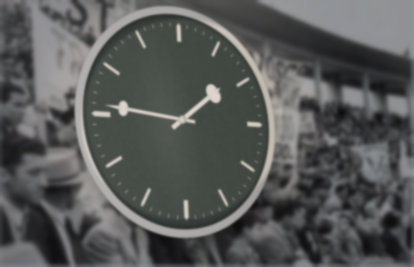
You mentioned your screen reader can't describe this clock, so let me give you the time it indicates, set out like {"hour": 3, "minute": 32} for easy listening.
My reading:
{"hour": 1, "minute": 46}
